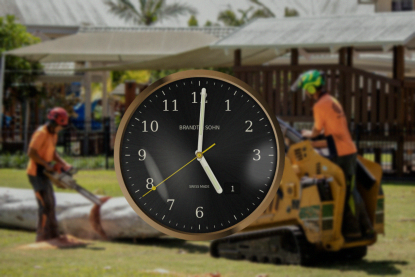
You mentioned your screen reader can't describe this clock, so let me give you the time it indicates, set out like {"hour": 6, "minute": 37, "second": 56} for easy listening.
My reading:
{"hour": 5, "minute": 0, "second": 39}
